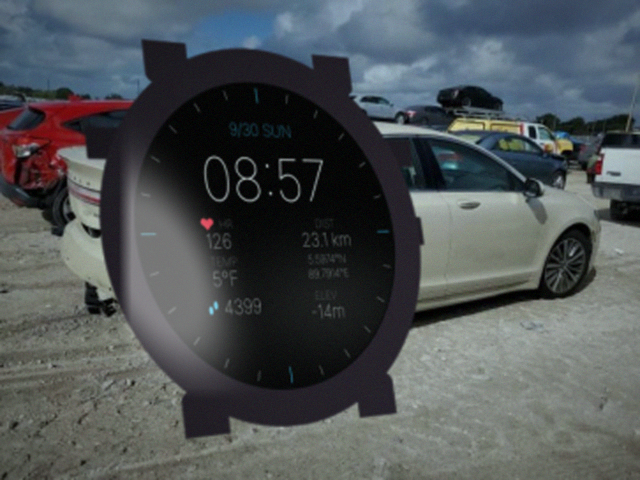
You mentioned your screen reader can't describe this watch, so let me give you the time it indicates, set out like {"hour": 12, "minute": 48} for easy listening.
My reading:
{"hour": 8, "minute": 57}
